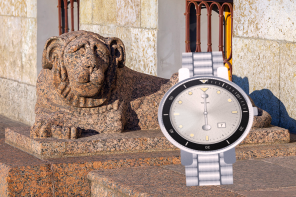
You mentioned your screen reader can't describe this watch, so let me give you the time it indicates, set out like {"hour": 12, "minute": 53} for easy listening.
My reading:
{"hour": 6, "minute": 0}
